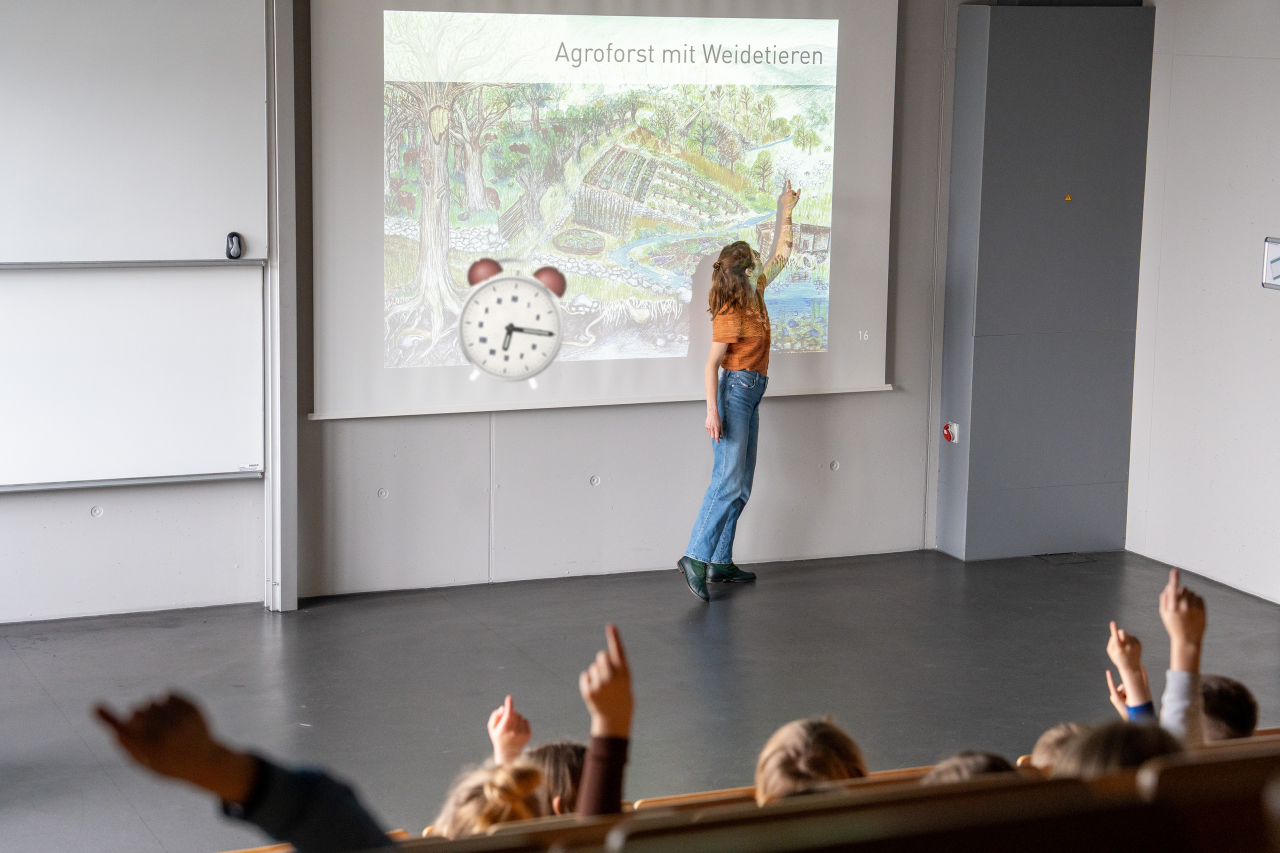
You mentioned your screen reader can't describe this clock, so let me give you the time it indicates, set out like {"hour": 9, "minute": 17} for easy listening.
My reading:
{"hour": 6, "minute": 15}
